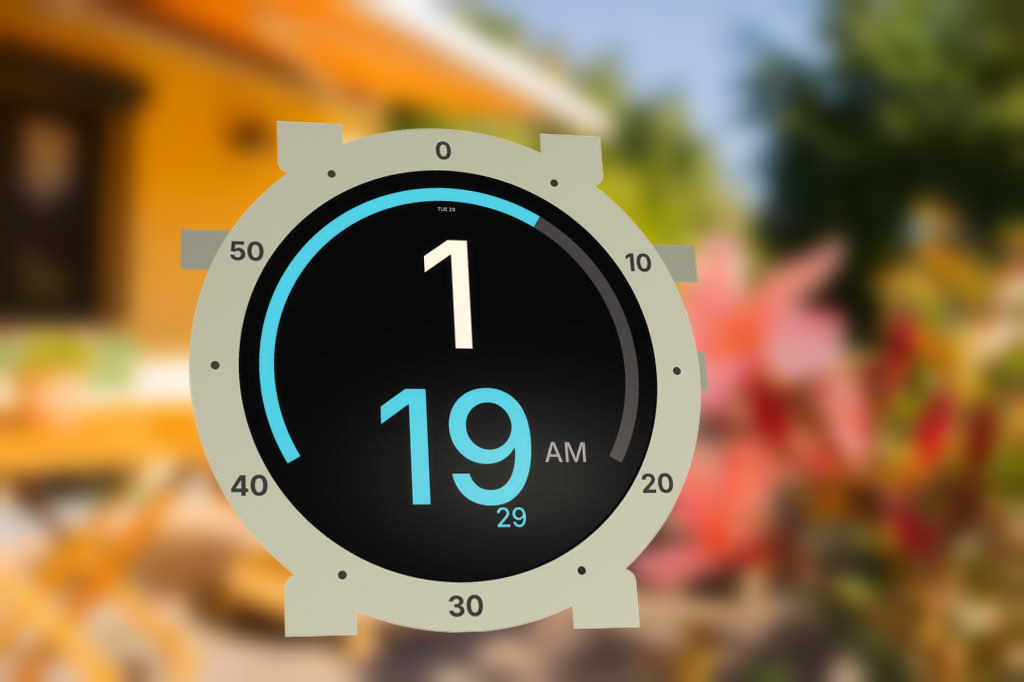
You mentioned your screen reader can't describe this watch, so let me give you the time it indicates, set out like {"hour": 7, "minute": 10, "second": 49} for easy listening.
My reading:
{"hour": 1, "minute": 19, "second": 29}
